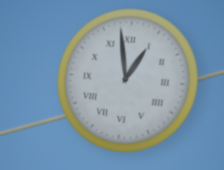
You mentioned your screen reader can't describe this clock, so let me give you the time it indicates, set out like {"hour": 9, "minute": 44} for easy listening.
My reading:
{"hour": 12, "minute": 58}
